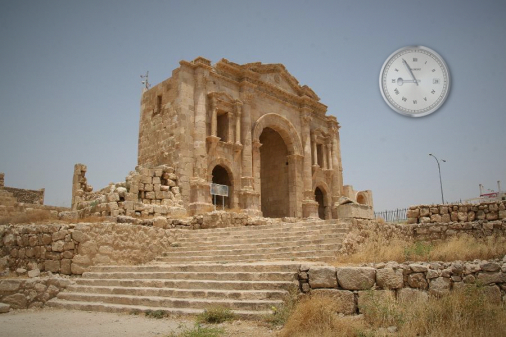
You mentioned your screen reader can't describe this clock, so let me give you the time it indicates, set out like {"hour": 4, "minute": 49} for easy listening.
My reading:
{"hour": 8, "minute": 55}
